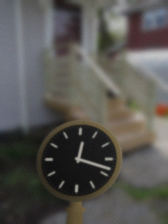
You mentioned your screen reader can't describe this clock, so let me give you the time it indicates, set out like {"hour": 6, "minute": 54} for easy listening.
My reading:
{"hour": 12, "minute": 18}
